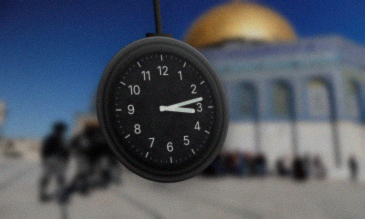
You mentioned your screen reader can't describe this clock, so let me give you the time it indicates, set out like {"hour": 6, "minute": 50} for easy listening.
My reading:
{"hour": 3, "minute": 13}
